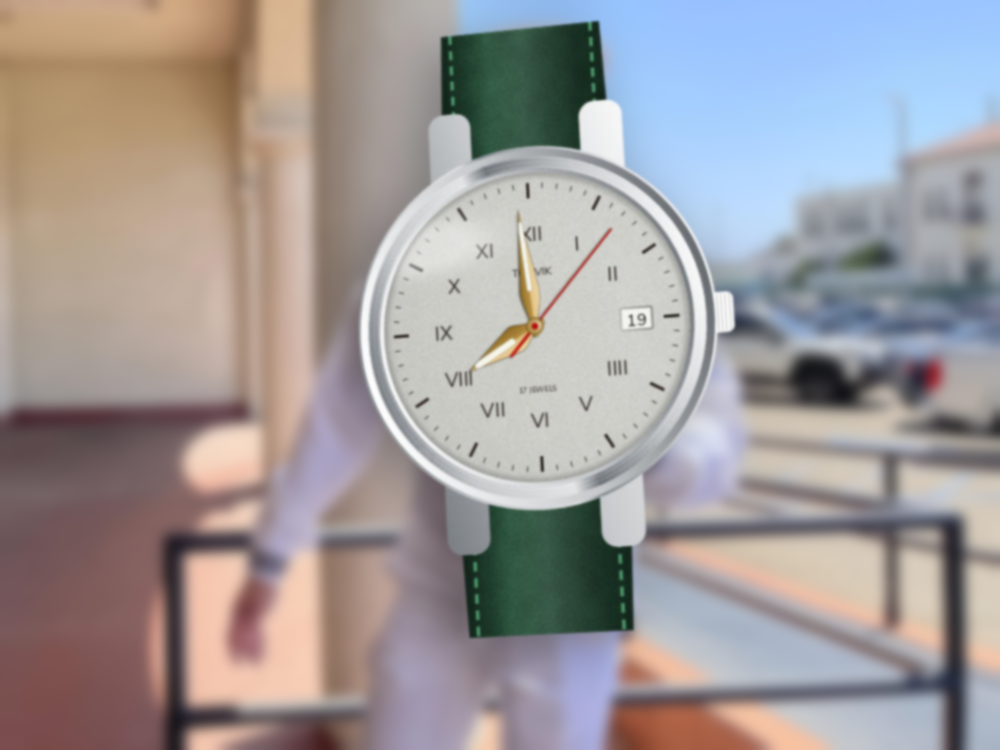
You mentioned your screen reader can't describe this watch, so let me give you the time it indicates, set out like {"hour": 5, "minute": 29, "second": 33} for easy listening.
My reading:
{"hour": 7, "minute": 59, "second": 7}
